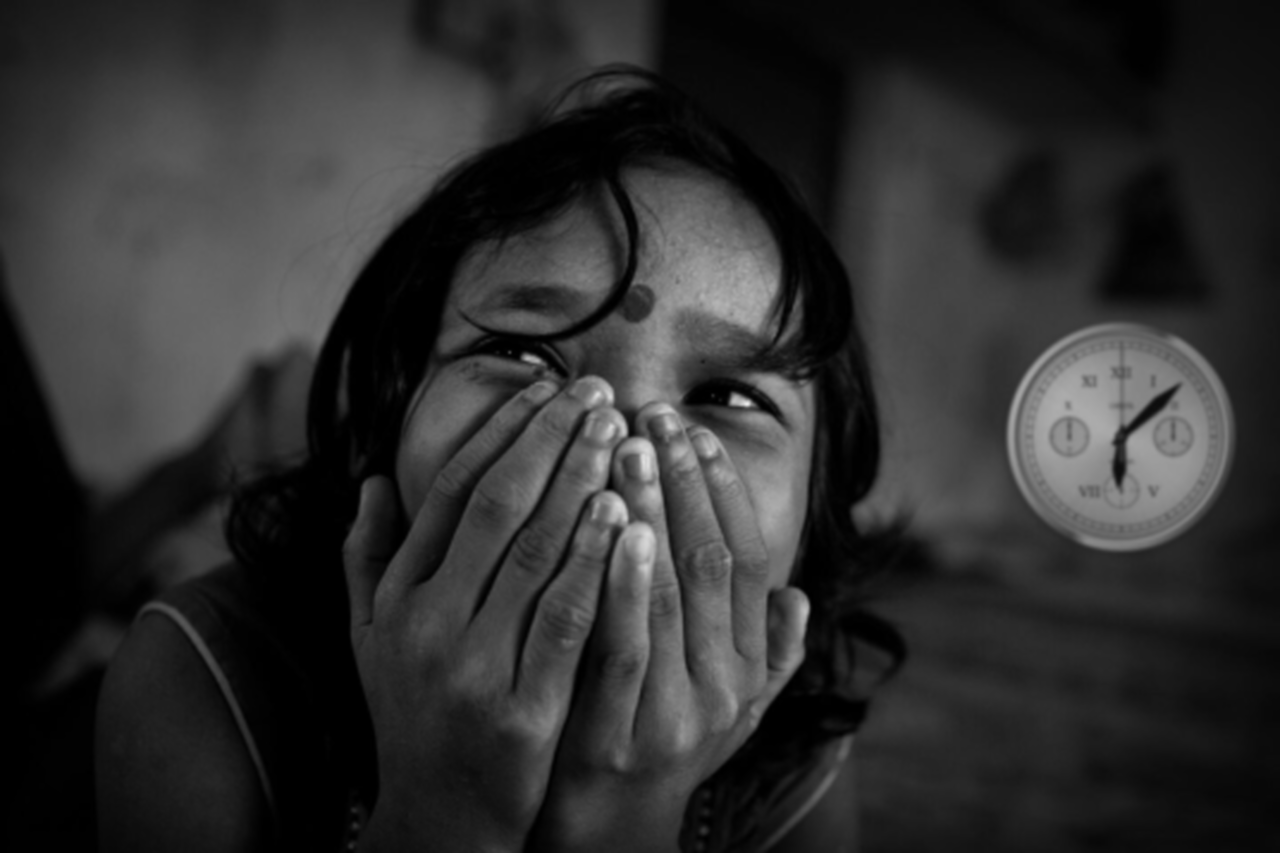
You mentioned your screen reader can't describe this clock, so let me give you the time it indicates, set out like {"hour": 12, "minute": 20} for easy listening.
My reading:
{"hour": 6, "minute": 8}
